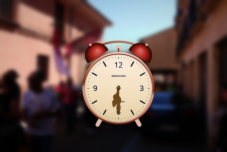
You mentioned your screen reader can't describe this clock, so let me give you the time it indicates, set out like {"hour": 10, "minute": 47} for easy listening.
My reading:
{"hour": 6, "minute": 30}
